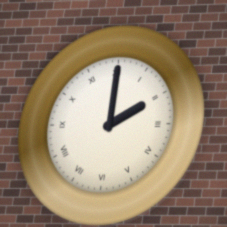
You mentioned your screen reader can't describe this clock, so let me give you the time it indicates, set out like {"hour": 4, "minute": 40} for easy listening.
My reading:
{"hour": 2, "minute": 0}
